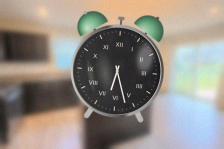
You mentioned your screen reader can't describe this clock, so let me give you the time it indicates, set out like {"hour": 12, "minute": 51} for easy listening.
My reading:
{"hour": 6, "minute": 27}
